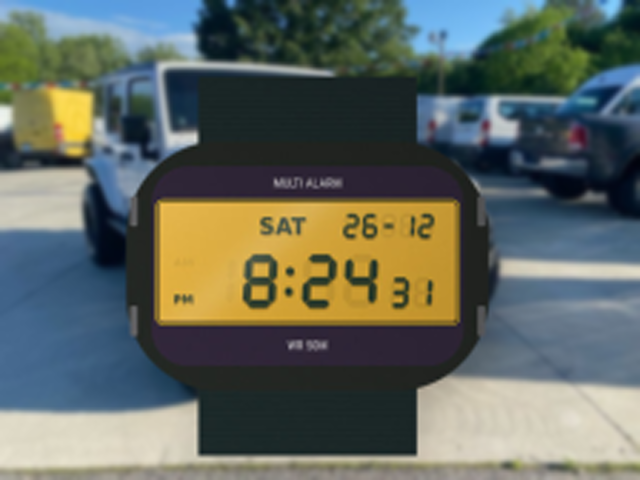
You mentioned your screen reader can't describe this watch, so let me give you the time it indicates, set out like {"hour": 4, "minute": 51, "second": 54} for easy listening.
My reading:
{"hour": 8, "minute": 24, "second": 31}
